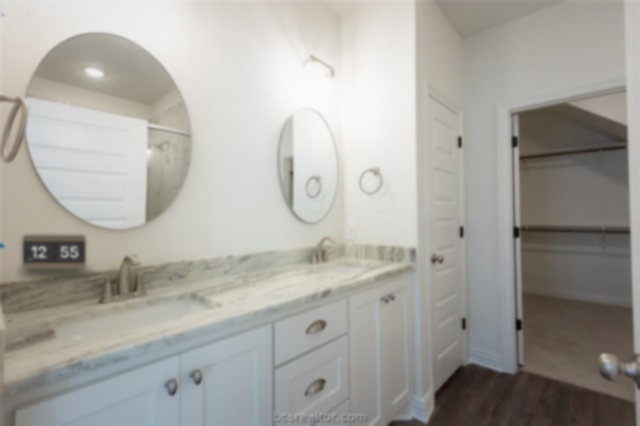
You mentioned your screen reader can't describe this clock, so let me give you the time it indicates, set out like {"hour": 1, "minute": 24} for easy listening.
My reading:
{"hour": 12, "minute": 55}
